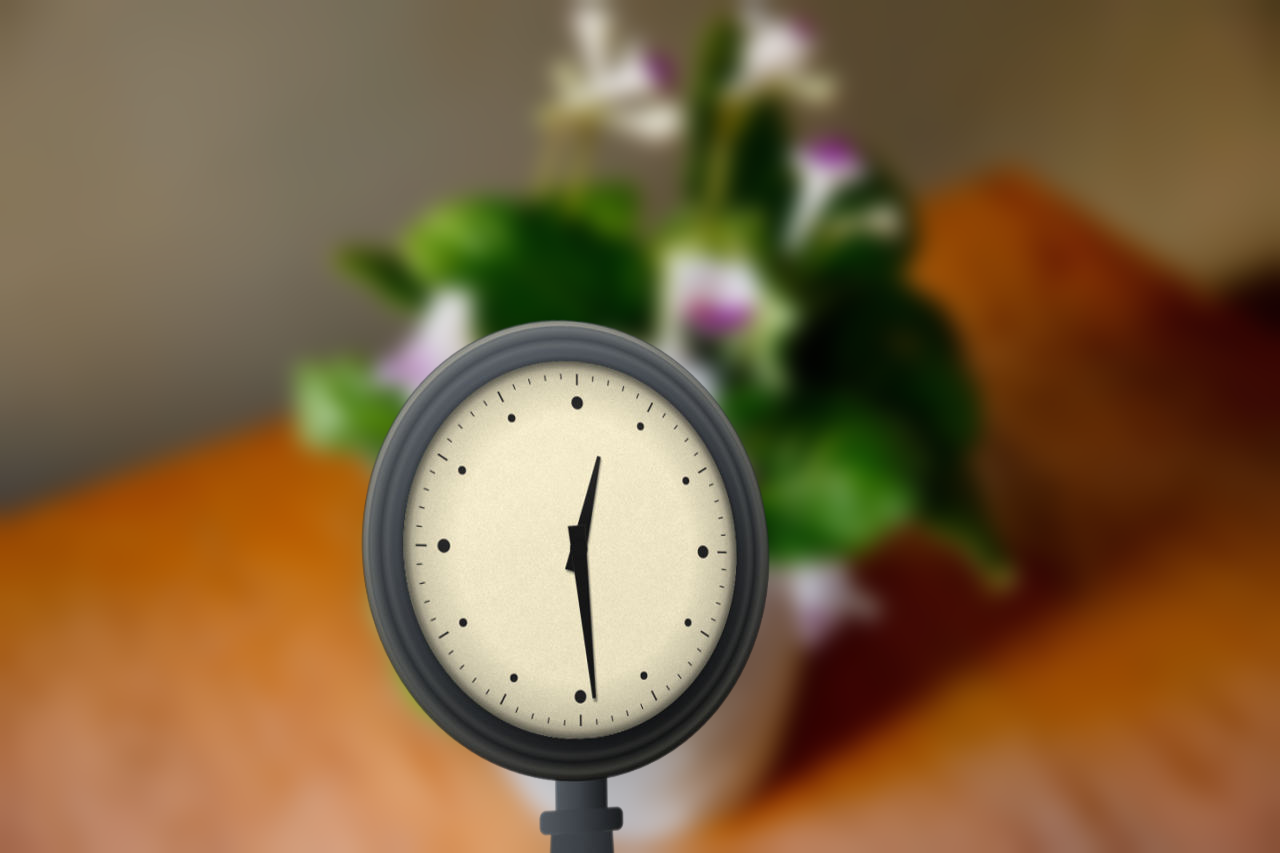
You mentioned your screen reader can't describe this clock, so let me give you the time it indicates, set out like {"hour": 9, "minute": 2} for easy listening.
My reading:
{"hour": 12, "minute": 29}
